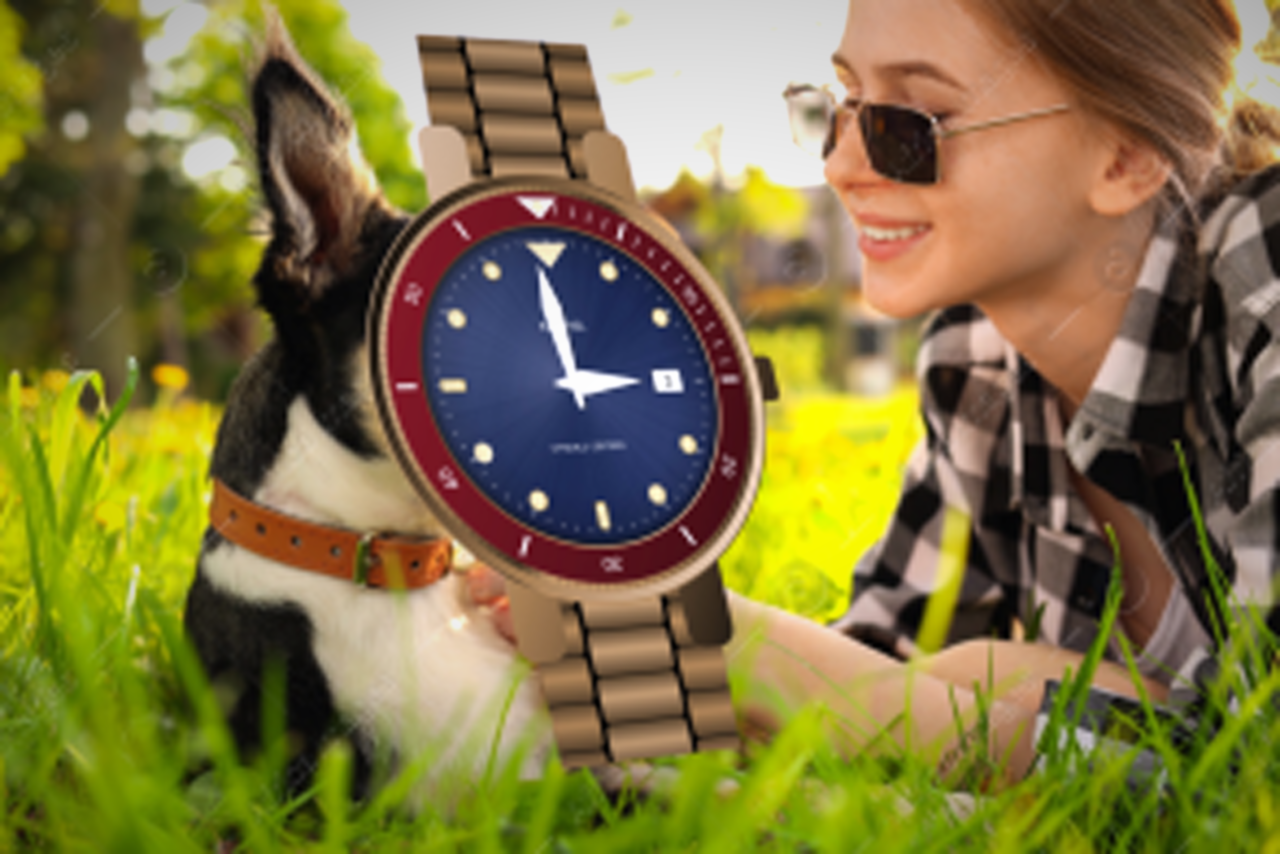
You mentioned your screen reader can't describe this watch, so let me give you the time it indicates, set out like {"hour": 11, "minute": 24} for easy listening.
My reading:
{"hour": 2, "minute": 59}
